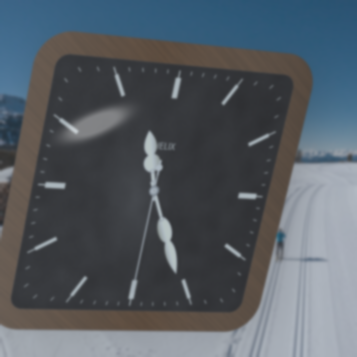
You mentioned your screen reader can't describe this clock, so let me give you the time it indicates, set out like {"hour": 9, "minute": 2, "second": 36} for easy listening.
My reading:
{"hour": 11, "minute": 25, "second": 30}
